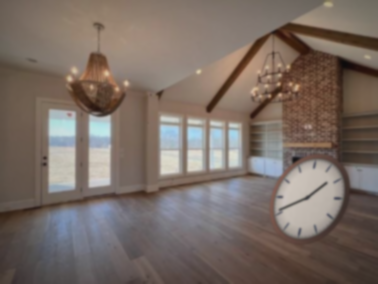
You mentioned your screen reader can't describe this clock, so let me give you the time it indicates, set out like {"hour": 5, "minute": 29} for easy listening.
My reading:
{"hour": 1, "minute": 41}
